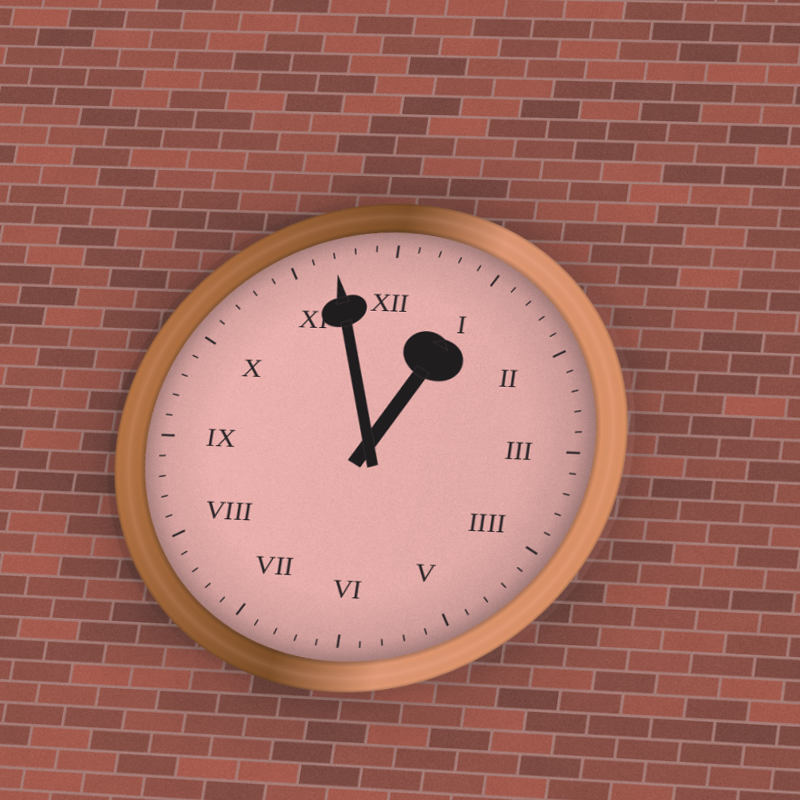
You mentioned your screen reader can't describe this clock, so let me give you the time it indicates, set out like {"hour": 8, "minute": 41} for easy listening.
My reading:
{"hour": 12, "minute": 57}
